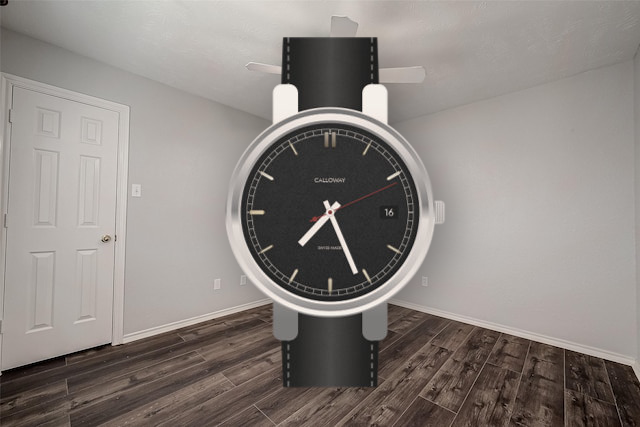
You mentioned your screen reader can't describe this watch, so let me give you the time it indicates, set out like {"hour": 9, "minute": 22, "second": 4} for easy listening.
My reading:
{"hour": 7, "minute": 26, "second": 11}
